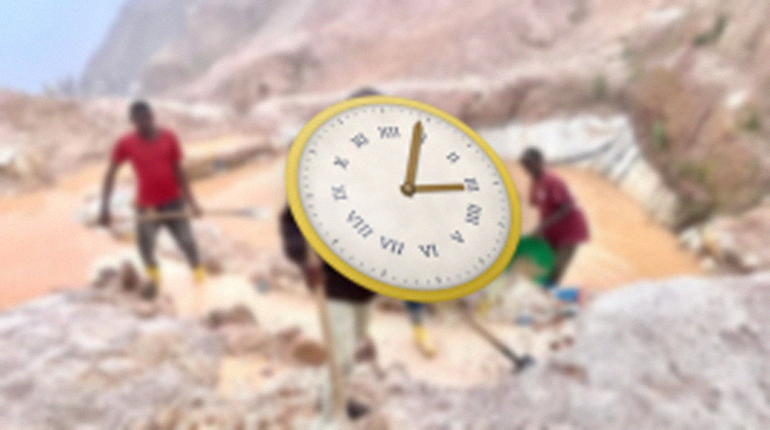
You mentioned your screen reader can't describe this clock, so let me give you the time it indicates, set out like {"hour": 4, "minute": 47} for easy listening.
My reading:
{"hour": 3, "minute": 4}
